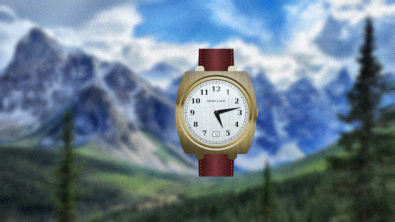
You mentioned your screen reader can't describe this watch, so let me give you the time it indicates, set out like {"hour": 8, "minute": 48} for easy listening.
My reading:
{"hour": 5, "minute": 13}
